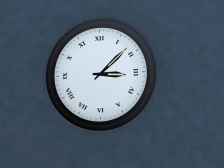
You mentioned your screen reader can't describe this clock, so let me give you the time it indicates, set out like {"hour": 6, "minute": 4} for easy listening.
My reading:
{"hour": 3, "minute": 8}
